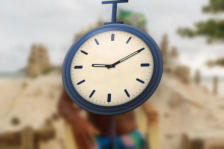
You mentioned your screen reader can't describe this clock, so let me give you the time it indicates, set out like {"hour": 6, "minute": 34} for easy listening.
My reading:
{"hour": 9, "minute": 10}
